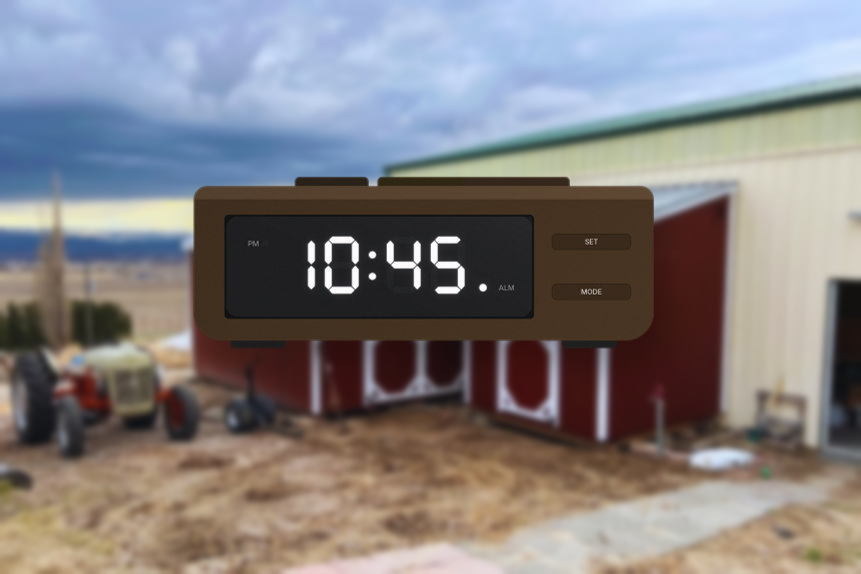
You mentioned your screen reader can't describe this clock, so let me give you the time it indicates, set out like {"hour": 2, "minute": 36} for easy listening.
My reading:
{"hour": 10, "minute": 45}
